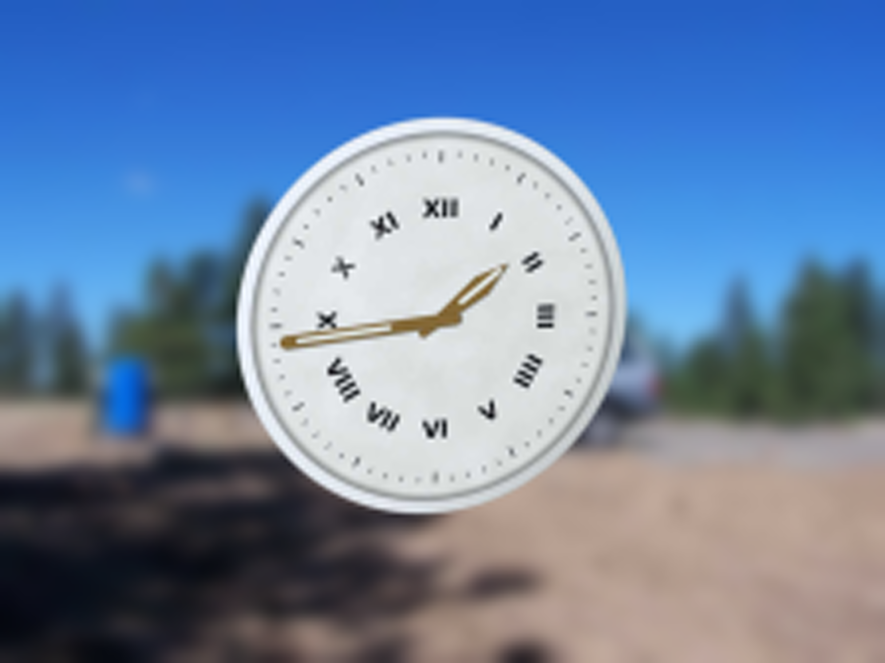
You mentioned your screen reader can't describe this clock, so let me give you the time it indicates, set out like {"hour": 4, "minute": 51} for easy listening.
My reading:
{"hour": 1, "minute": 44}
